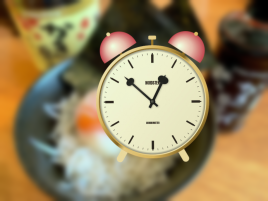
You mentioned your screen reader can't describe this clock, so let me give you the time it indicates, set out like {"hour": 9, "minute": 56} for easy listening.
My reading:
{"hour": 12, "minute": 52}
